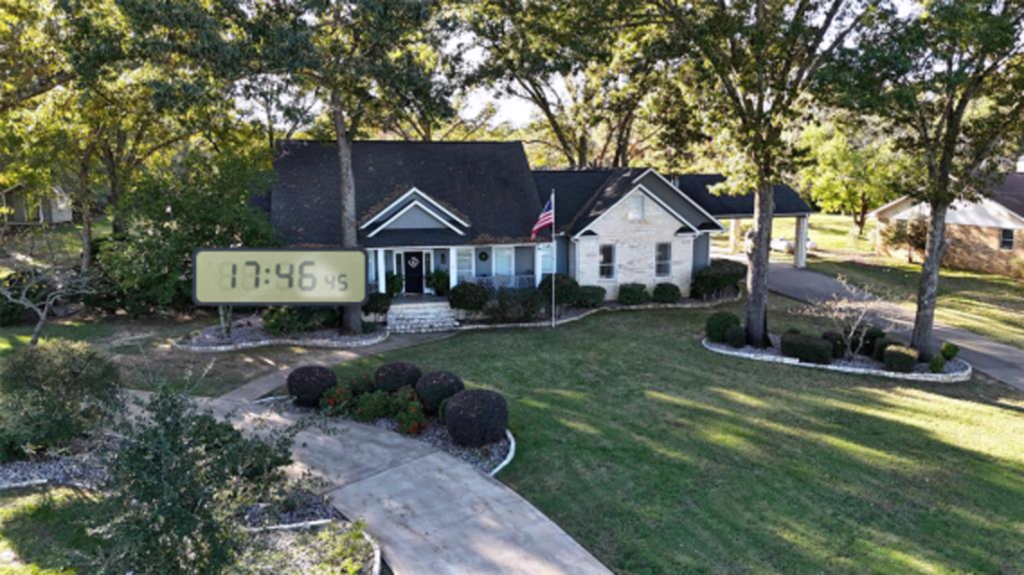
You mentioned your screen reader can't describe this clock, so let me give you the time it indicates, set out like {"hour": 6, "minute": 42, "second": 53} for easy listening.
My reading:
{"hour": 17, "minute": 46, "second": 45}
